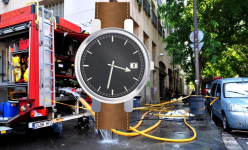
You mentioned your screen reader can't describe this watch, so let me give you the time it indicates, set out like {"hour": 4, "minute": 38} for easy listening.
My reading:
{"hour": 3, "minute": 32}
